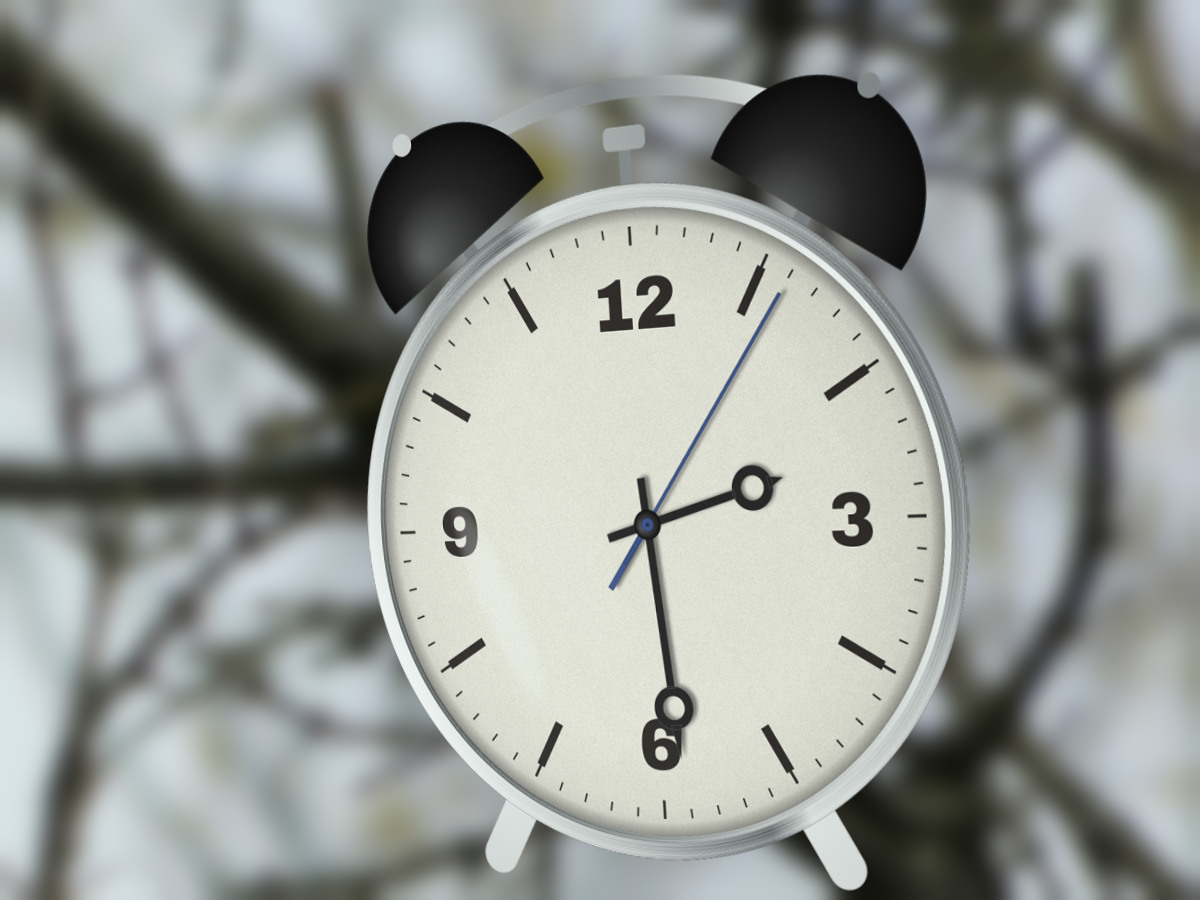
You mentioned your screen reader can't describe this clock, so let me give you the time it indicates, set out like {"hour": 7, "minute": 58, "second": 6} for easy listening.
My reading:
{"hour": 2, "minute": 29, "second": 6}
